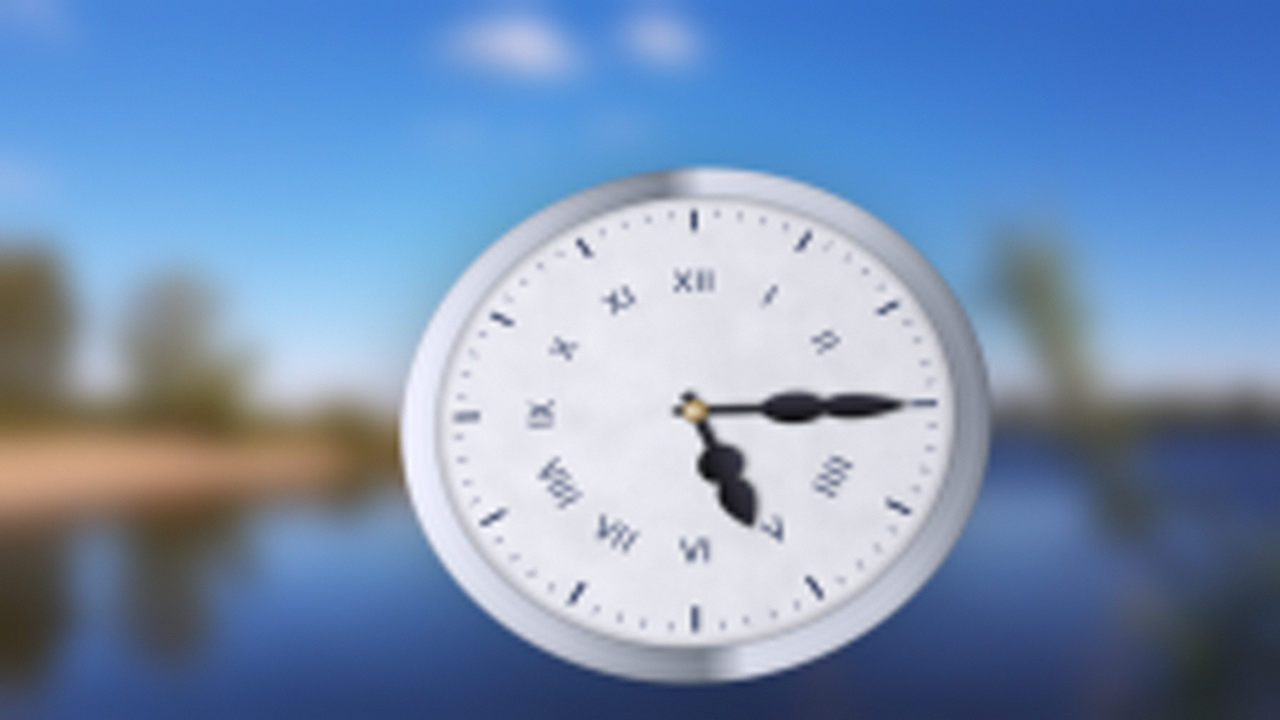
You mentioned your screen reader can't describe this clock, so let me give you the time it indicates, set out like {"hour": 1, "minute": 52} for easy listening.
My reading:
{"hour": 5, "minute": 15}
